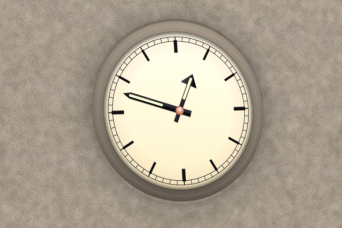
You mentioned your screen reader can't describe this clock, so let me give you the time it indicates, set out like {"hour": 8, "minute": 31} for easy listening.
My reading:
{"hour": 12, "minute": 48}
